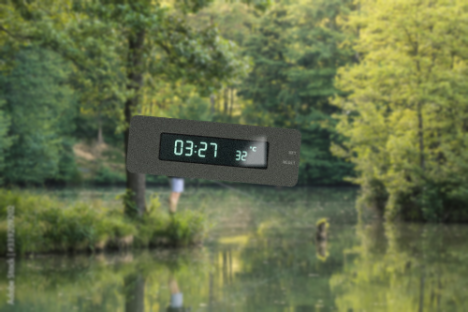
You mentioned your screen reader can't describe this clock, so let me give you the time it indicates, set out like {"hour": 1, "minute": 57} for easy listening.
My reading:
{"hour": 3, "minute": 27}
